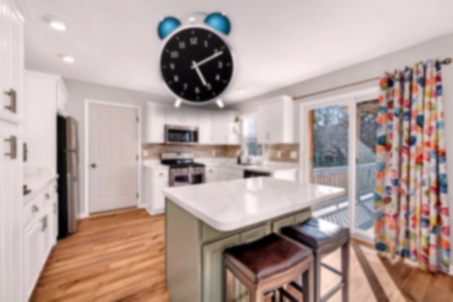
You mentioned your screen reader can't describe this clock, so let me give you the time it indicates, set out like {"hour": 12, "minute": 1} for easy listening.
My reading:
{"hour": 5, "minute": 11}
